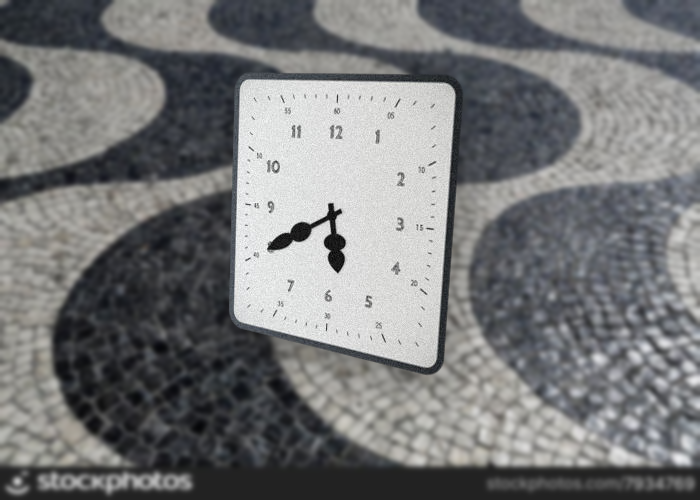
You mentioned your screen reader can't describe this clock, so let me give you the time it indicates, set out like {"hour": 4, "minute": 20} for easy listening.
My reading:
{"hour": 5, "minute": 40}
